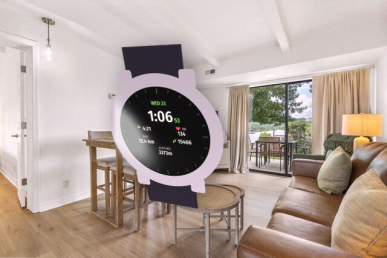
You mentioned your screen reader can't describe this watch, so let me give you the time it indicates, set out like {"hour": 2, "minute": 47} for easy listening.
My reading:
{"hour": 1, "minute": 6}
